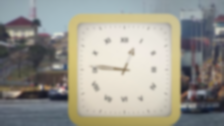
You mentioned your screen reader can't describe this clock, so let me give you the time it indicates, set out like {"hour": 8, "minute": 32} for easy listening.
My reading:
{"hour": 12, "minute": 46}
